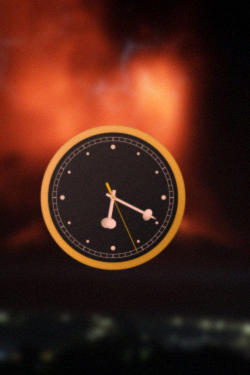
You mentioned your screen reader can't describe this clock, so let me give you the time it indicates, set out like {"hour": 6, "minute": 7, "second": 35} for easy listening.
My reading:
{"hour": 6, "minute": 19, "second": 26}
